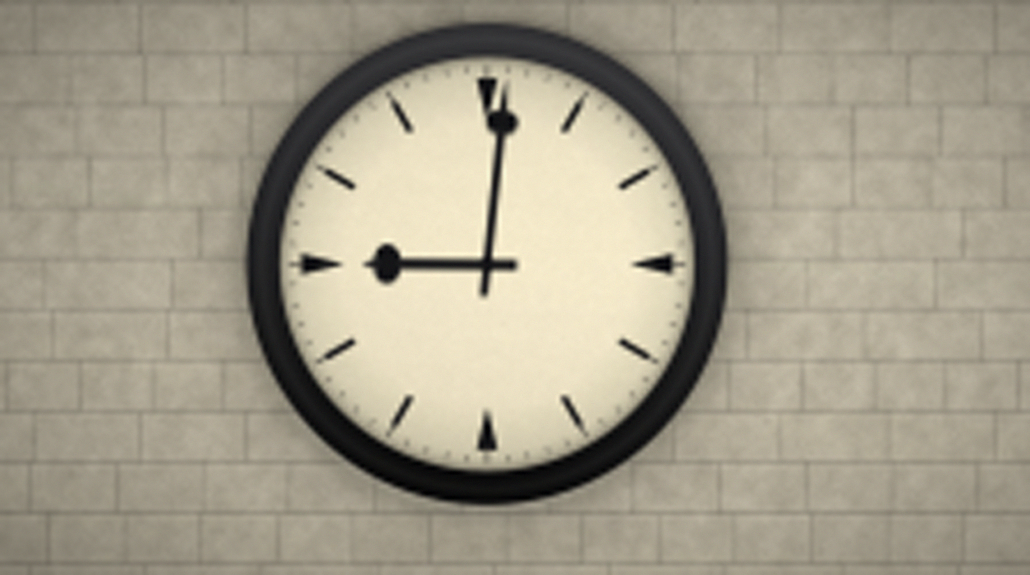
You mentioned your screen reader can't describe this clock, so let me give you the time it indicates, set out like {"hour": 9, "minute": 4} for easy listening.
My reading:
{"hour": 9, "minute": 1}
